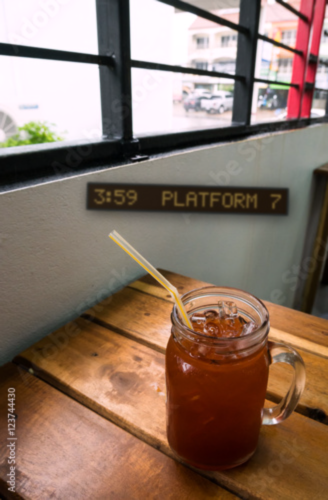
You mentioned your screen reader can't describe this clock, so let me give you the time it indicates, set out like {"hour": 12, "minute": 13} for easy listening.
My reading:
{"hour": 3, "minute": 59}
